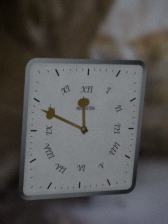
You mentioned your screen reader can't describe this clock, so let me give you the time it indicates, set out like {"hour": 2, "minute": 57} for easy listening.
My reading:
{"hour": 11, "minute": 49}
